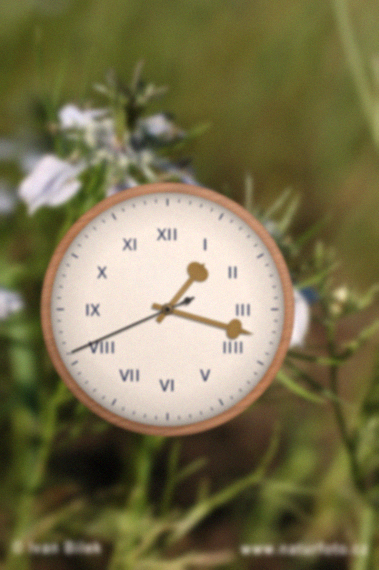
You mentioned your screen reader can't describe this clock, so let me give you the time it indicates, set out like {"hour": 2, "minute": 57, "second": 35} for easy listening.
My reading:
{"hour": 1, "minute": 17, "second": 41}
